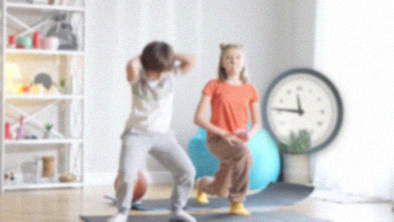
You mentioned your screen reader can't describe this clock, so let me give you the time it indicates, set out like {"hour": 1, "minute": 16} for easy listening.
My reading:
{"hour": 11, "minute": 46}
